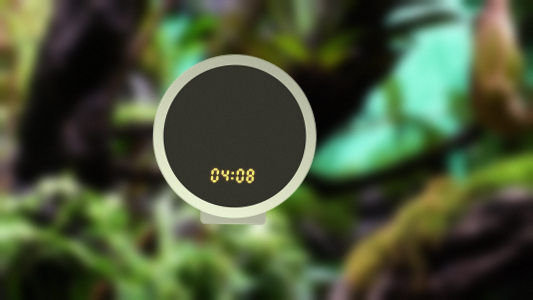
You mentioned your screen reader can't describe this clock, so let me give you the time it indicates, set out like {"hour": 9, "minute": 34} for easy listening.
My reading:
{"hour": 4, "minute": 8}
